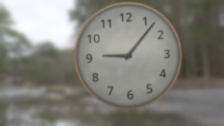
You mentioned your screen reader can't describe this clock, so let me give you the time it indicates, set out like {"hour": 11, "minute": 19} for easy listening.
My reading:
{"hour": 9, "minute": 7}
